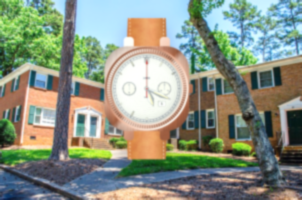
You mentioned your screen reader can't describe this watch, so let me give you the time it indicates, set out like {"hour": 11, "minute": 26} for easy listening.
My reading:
{"hour": 5, "minute": 19}
